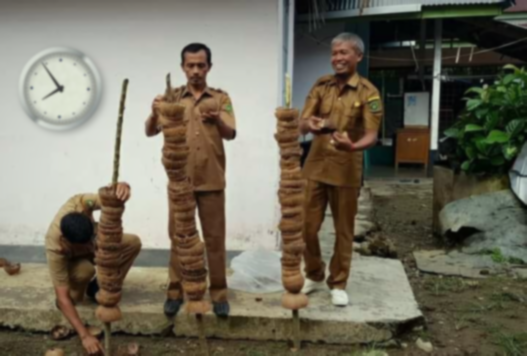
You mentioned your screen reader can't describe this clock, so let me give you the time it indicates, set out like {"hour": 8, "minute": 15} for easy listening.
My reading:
{"hour": 7, "minute": 54}
